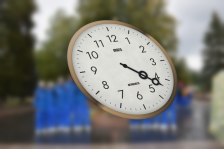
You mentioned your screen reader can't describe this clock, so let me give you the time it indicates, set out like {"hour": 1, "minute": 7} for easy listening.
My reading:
{"hour": 4, "minute": 22}
